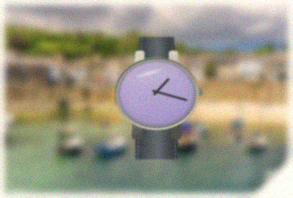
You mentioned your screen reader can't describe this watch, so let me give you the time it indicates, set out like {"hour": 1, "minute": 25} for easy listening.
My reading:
{"hour": 1, "minute": 18}
